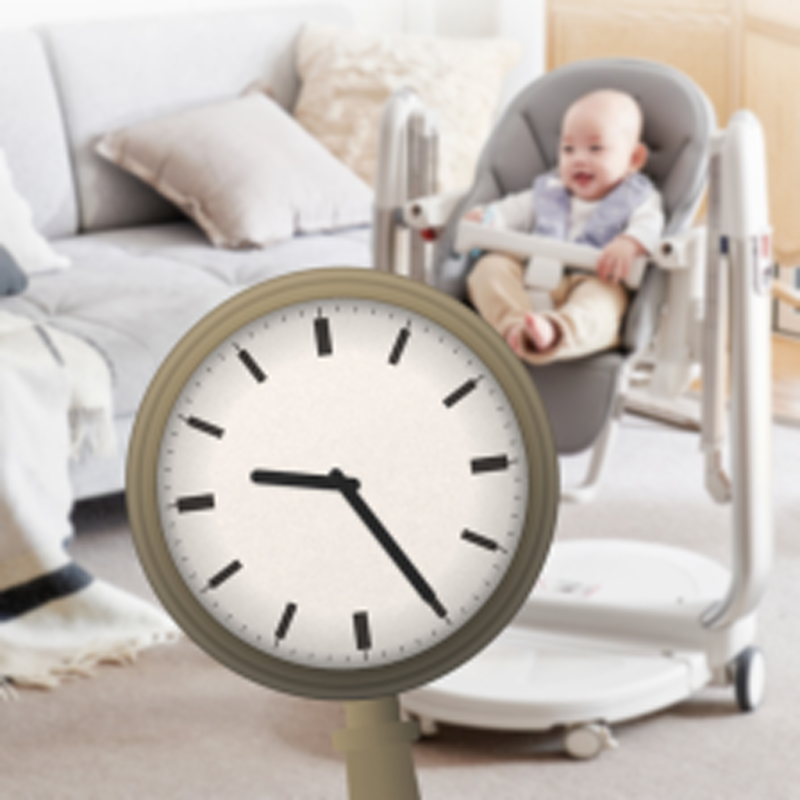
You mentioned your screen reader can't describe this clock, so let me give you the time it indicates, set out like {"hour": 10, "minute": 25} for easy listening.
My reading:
{"hour": 9, "minute": 25}
